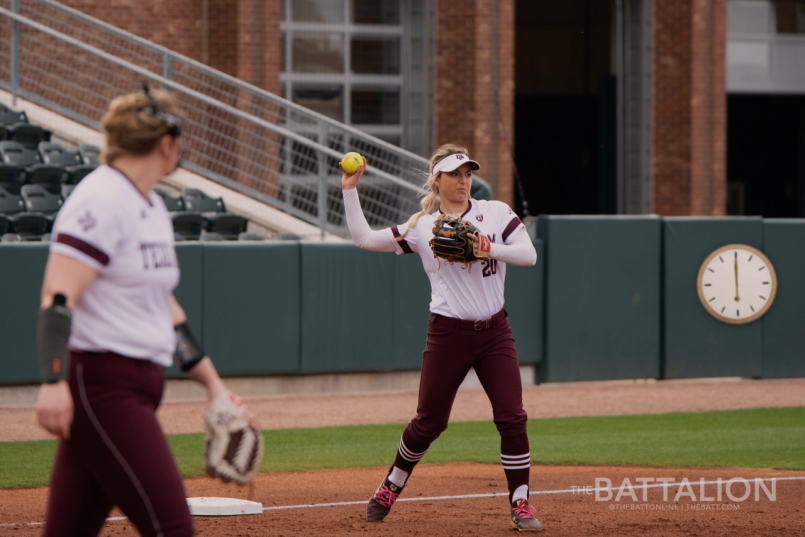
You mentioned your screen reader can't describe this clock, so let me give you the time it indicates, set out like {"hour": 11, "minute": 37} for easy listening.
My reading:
{"hour": 6, "minute": 0}
